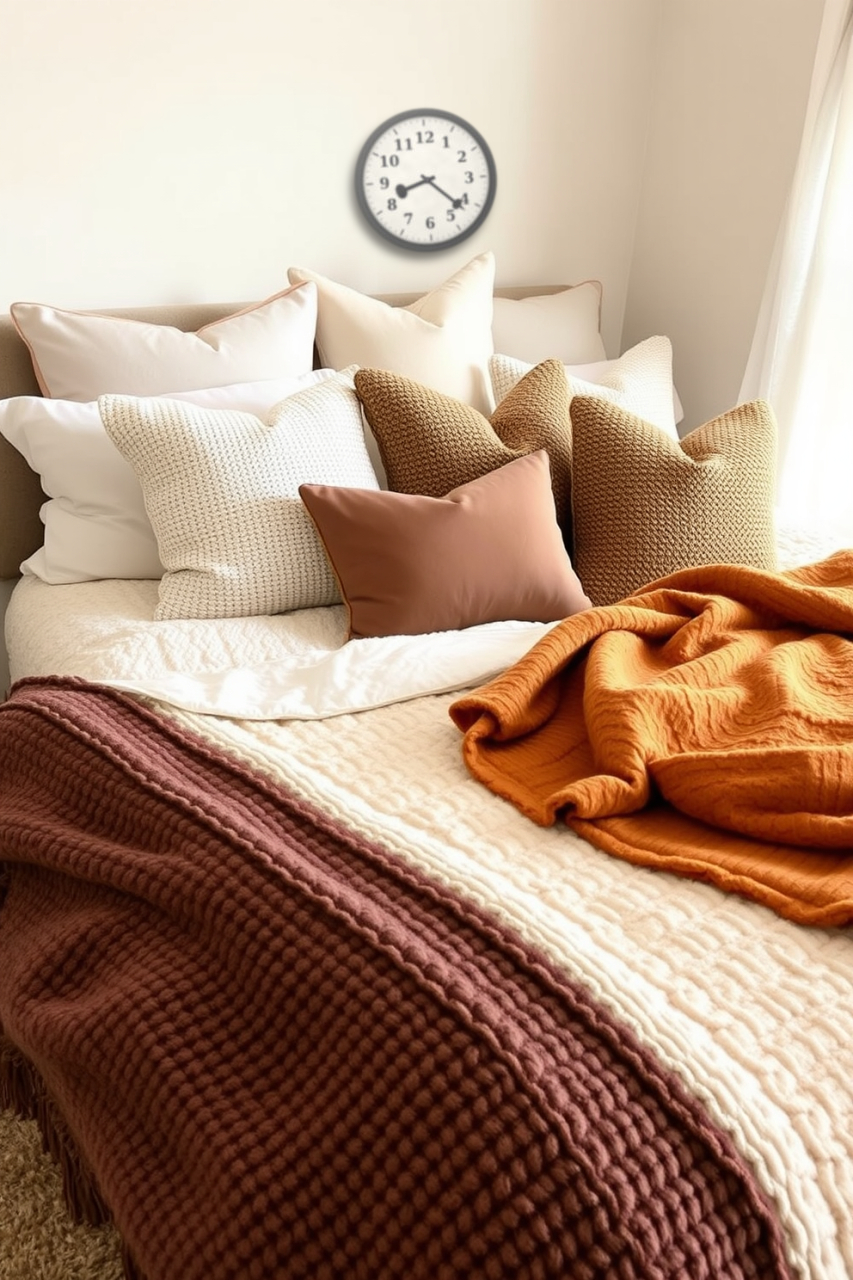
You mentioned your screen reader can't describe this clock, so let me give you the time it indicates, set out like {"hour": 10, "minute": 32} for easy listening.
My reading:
{"hour": 8, "minute": 22}
